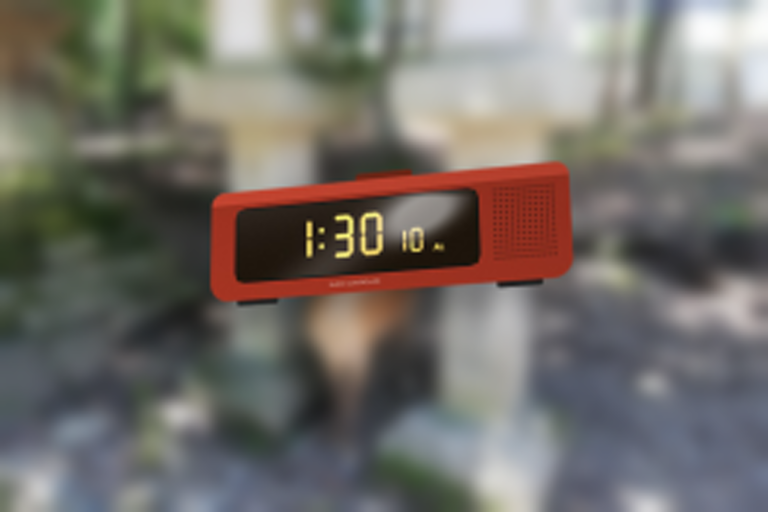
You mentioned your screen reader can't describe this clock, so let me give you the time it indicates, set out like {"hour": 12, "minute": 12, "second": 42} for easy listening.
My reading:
{"hour": 1, "minute": 30, "second": 10}
